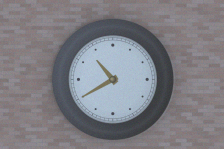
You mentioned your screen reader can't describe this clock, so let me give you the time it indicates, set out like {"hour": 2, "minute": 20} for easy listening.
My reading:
{"hour": 10, "minute": 40}
